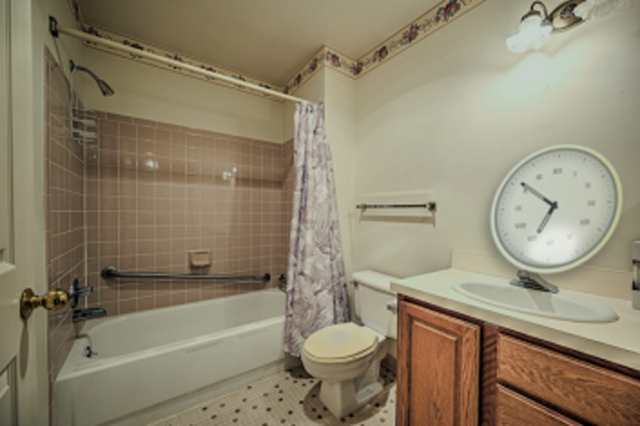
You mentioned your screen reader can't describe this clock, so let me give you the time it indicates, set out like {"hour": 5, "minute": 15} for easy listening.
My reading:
{"hour": 6, "minute": 51}
